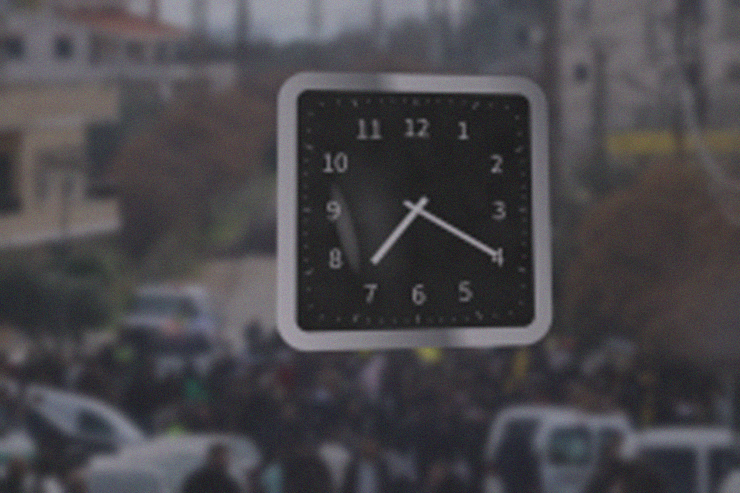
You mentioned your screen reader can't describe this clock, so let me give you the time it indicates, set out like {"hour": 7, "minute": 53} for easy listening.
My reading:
{"hour": 7, "minute": 20}
